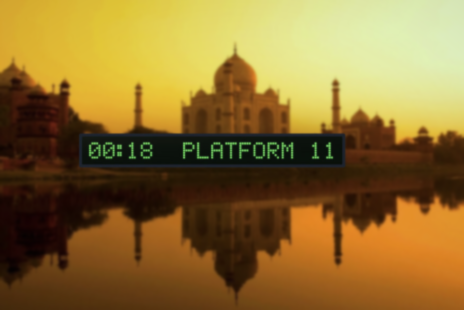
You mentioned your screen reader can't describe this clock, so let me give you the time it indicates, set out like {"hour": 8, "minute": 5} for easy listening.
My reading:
{"hour": 0, "minute": 18}
